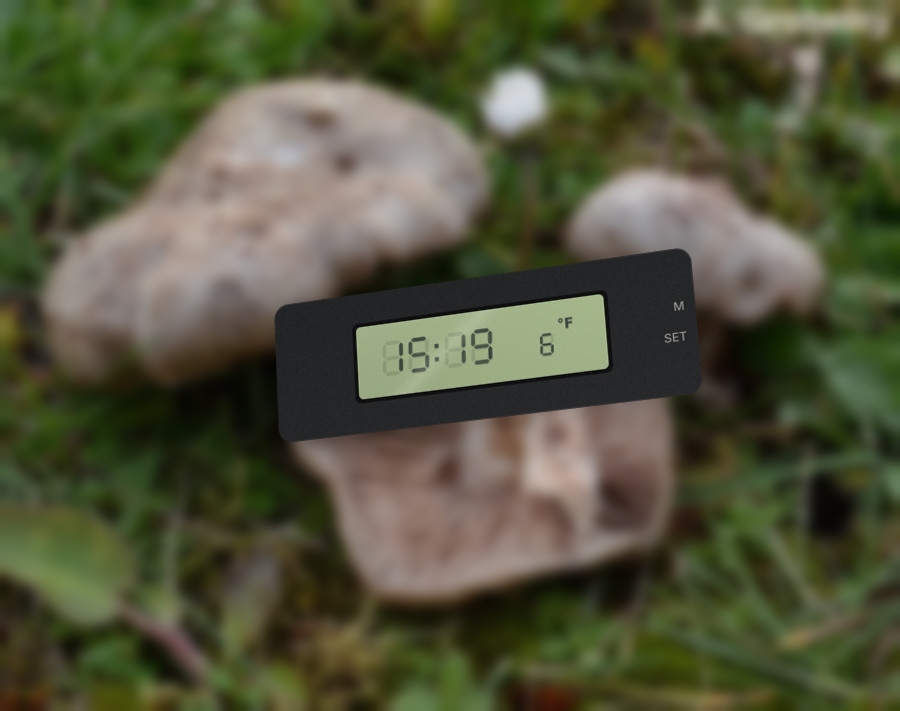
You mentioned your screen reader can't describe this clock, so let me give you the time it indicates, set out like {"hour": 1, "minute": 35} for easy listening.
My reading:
{"hour": 15, "minute": 19}
